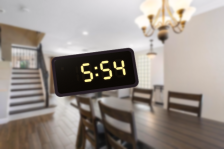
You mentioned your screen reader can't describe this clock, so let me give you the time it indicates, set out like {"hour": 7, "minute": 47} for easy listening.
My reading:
{"hour": 5, "minute": 54}
